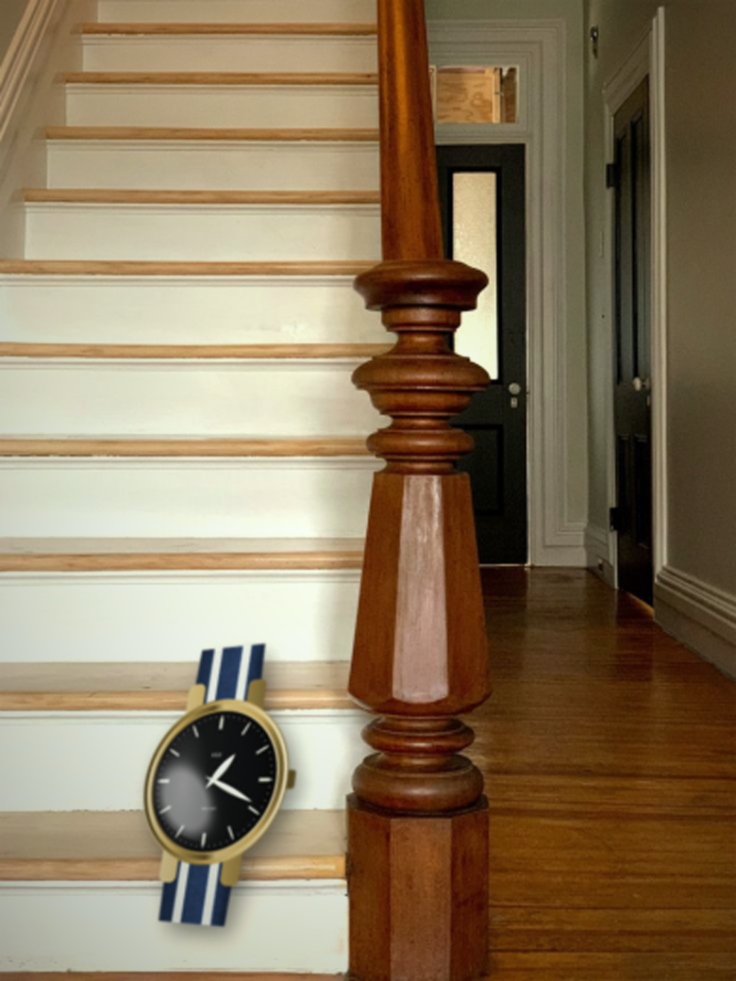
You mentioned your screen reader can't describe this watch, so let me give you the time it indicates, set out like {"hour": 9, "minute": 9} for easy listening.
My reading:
{"hour": 1, "minute": 19}
